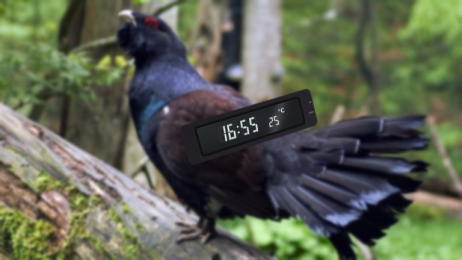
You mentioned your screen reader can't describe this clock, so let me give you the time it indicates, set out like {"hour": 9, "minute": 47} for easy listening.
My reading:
{"hour": 16, "minute": 55}
